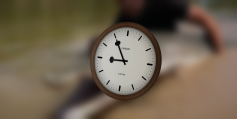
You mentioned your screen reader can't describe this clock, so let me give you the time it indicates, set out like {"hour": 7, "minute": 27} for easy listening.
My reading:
{"hour": 8, "minute": 55}
